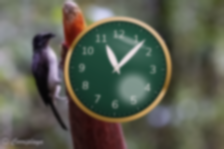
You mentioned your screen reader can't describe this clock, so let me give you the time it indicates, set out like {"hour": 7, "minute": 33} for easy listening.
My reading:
{"hour": 11, "minute": 7}
